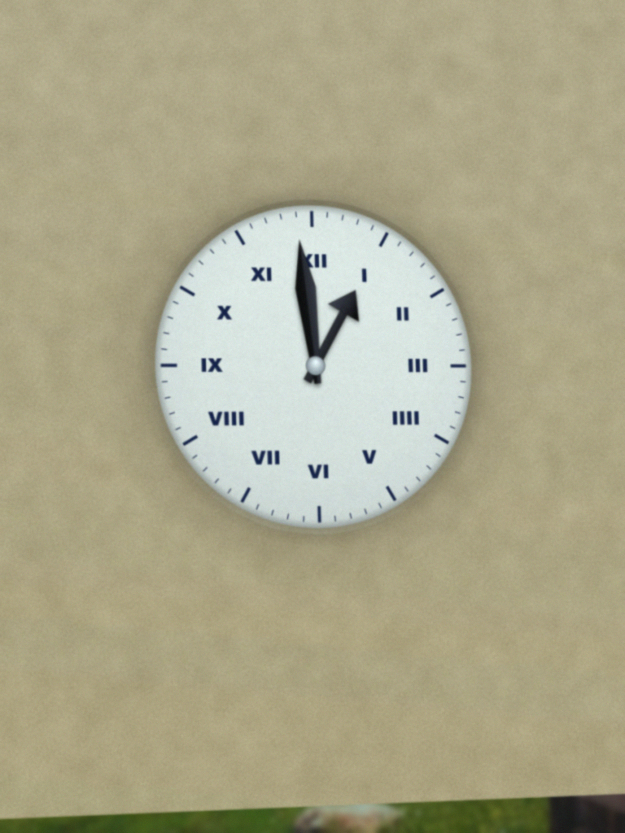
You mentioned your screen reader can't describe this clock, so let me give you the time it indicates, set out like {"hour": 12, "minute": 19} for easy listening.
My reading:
{"hour": 12, "minute": 59}
